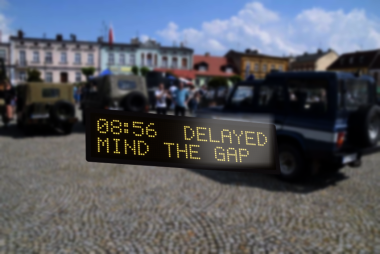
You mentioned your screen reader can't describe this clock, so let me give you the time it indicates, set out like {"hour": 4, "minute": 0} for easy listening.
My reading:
{"hour": 8, "minute": 56}
